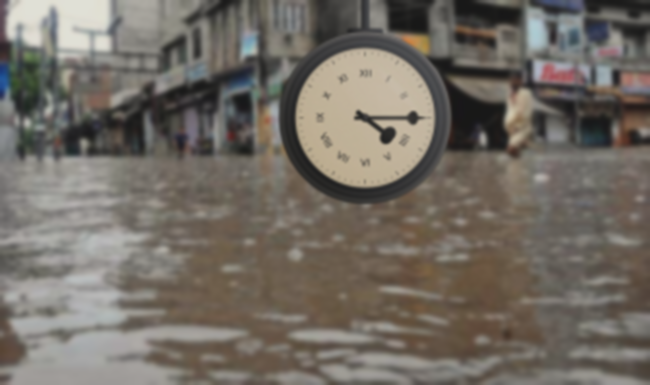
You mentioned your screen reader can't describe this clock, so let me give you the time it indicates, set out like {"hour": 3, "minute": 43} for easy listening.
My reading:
{"hour": 4, "minute": 15}
